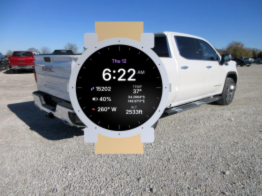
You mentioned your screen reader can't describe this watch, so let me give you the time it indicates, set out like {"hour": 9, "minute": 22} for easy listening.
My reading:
{"hour": 6, "minute": 22}
